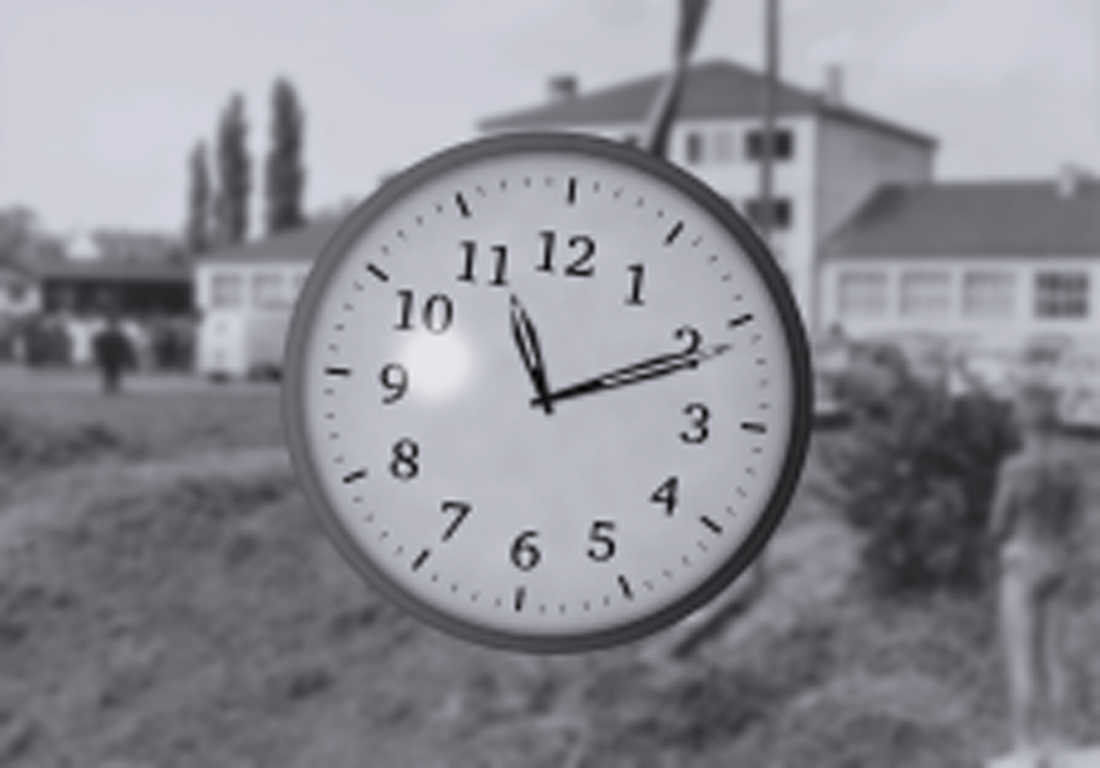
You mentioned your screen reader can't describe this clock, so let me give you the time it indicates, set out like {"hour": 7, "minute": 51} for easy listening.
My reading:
{"hour": 11, "minute": 11}
